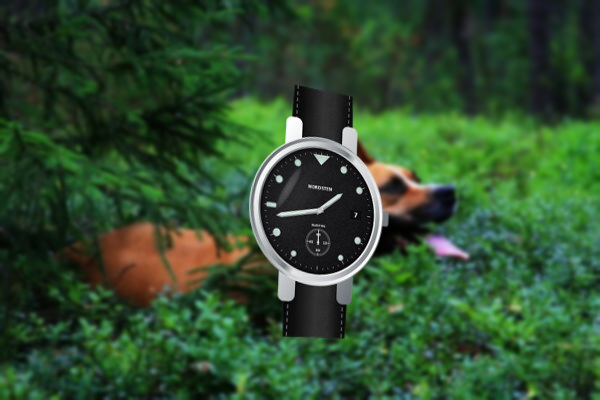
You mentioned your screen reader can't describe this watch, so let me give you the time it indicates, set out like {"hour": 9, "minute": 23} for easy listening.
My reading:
{"hour": 1, "minute": 43}
